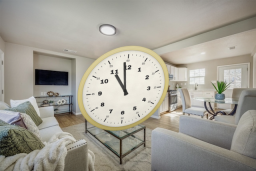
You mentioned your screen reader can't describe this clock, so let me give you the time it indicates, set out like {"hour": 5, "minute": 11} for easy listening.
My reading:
{"hour": 10, "minute": 59}
